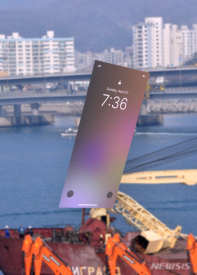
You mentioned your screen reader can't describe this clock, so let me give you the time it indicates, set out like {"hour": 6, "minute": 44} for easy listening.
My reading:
{"hour": 7, "minute": 36}
